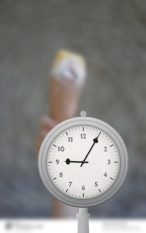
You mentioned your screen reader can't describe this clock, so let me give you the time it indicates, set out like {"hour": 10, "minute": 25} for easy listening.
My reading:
{"hour": 9, "minute": 5}
